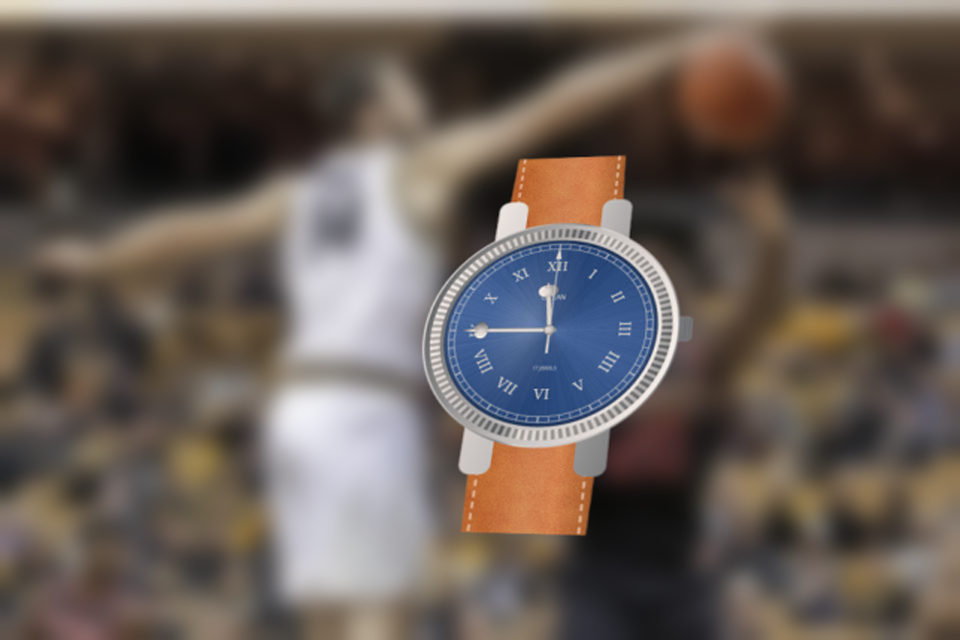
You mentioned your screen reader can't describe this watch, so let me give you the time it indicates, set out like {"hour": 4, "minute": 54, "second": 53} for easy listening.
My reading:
{"hour": 11, "minute": 45, "second": 0}
